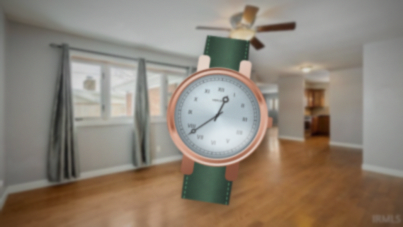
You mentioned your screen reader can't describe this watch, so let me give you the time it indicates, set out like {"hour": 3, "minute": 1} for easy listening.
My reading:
{"hour": 12, "minute": 38}
